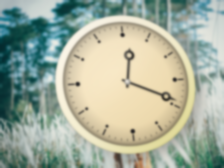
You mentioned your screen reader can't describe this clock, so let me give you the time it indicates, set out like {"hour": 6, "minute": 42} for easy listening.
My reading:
{"hour": 12, "minute": 19}
